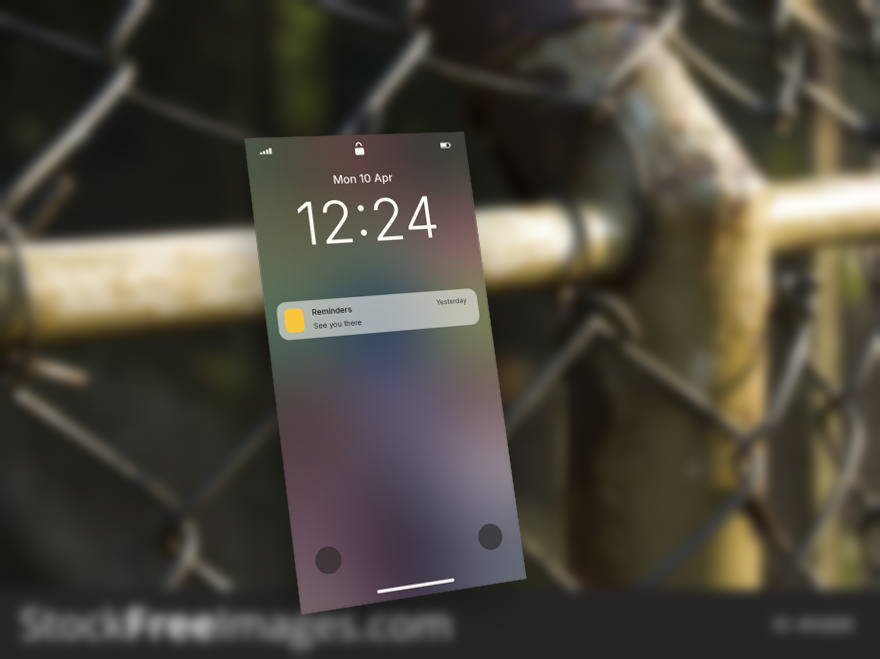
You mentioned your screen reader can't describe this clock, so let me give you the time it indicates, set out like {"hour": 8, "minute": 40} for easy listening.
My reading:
{"hour": 12, "minute": 24}
